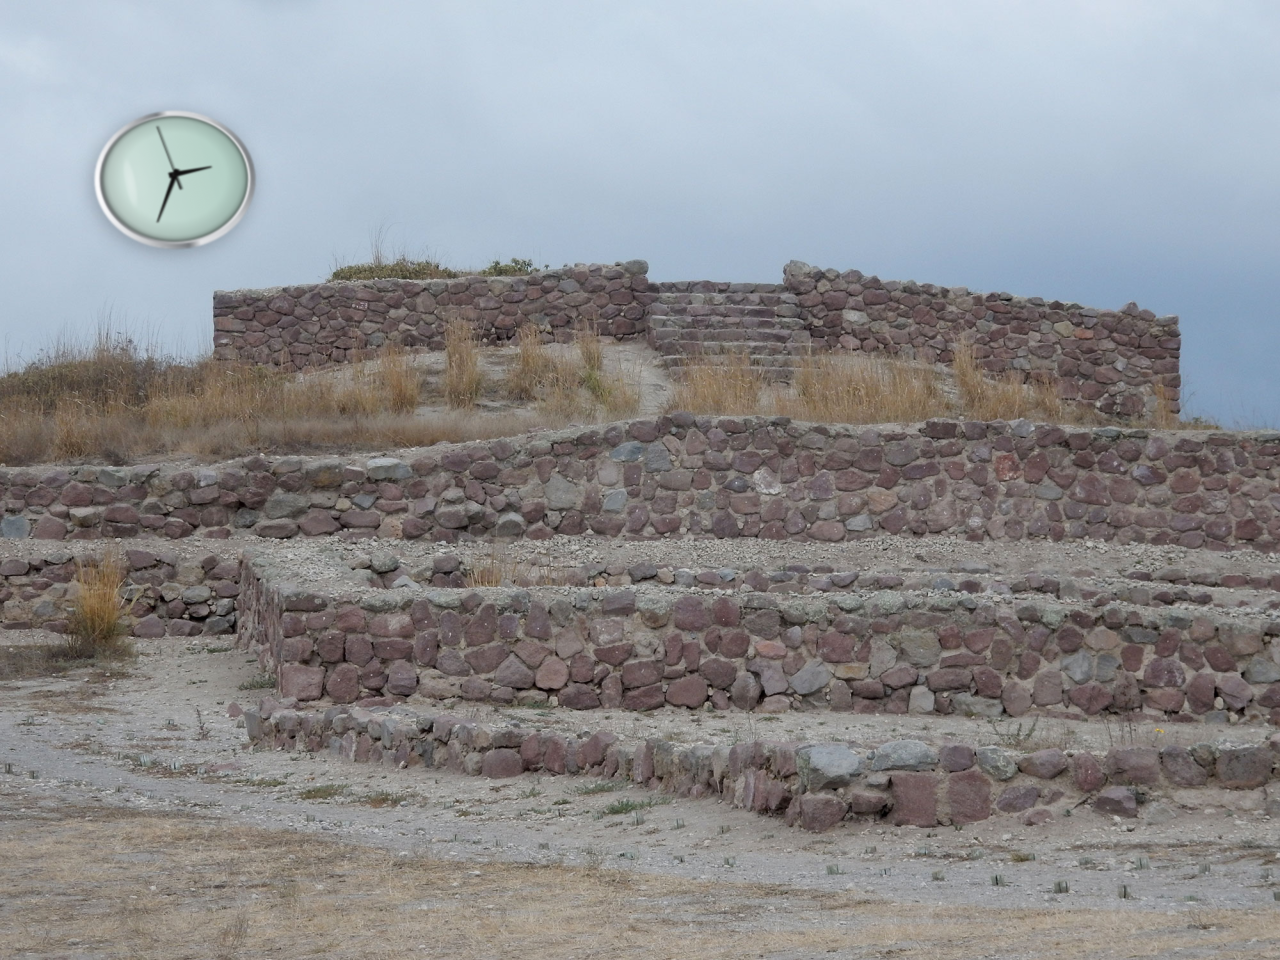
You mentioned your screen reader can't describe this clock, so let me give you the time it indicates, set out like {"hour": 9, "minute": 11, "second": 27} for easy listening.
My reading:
{"hour": 2, "minute": 32, "second": 57}
